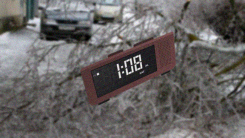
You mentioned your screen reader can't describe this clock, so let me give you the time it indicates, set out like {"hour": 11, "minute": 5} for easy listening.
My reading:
{"hour": 1, "minute": 8}
